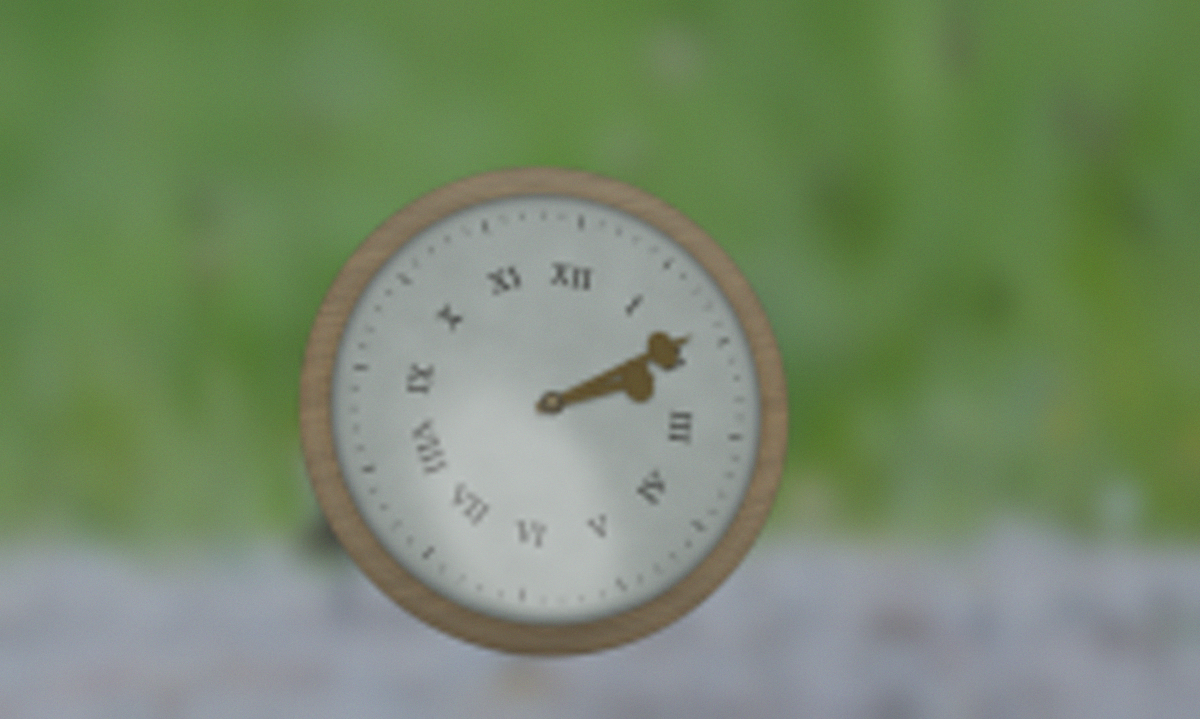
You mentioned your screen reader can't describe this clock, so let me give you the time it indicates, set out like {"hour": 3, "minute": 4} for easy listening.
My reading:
{"hour": 2, "minute": 9}
